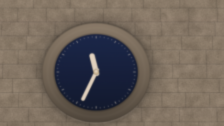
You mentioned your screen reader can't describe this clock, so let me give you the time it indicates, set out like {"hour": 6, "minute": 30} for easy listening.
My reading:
{"hour": 11, "minute": 34}
